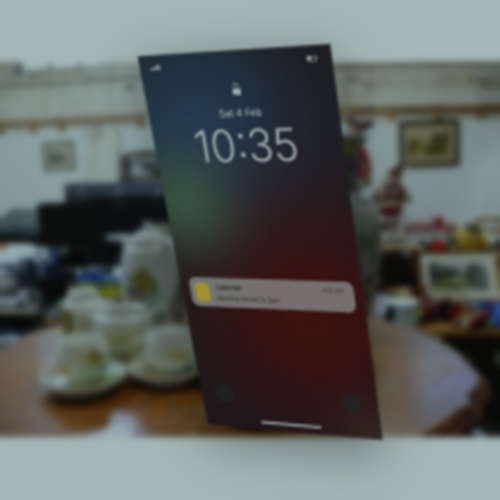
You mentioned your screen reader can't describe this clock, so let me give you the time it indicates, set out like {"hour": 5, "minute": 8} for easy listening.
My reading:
{"hour": 10, "minute": 35}
